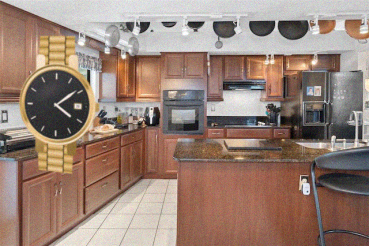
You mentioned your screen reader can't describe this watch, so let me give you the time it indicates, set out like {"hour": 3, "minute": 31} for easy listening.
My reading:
{"hour": 4, "minute": 9}
